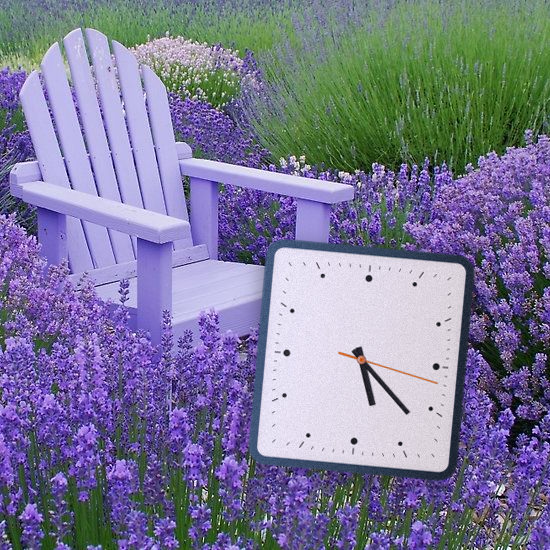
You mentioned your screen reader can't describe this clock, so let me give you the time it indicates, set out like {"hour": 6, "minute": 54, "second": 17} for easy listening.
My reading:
{"hour": 5, "minute": 22, "second": 17}
